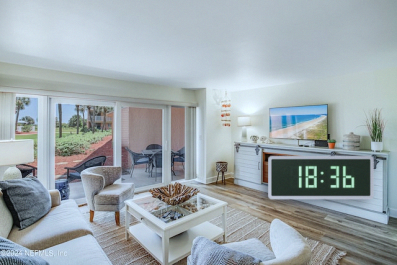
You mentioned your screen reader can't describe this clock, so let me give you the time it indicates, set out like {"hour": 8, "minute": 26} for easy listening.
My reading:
{"hour": 18, "minute": 36}
